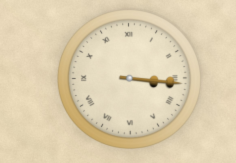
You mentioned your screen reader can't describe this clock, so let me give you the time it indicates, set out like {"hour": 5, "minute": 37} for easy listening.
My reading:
{"hour": 3, "minute": 16}
